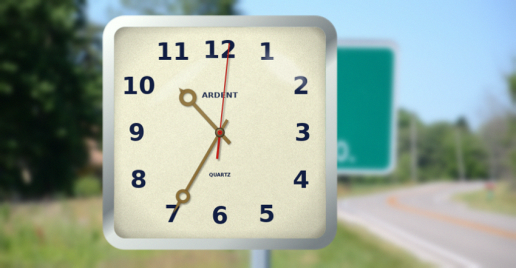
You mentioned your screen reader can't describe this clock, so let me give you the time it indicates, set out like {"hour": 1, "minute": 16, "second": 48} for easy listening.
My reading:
{"hour": 10, "minute": 35, "second": 1}
